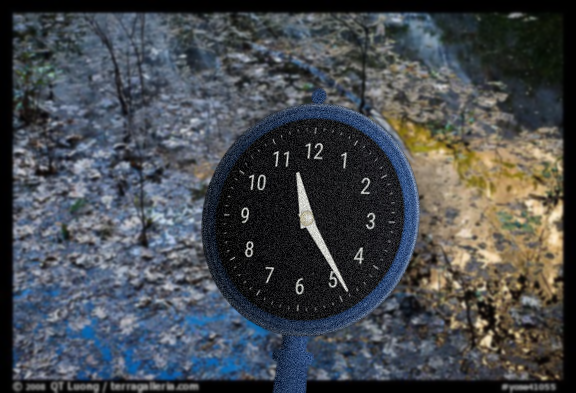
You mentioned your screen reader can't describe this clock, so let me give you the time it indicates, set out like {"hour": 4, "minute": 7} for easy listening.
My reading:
{"hour": 11, "minute": 24}
